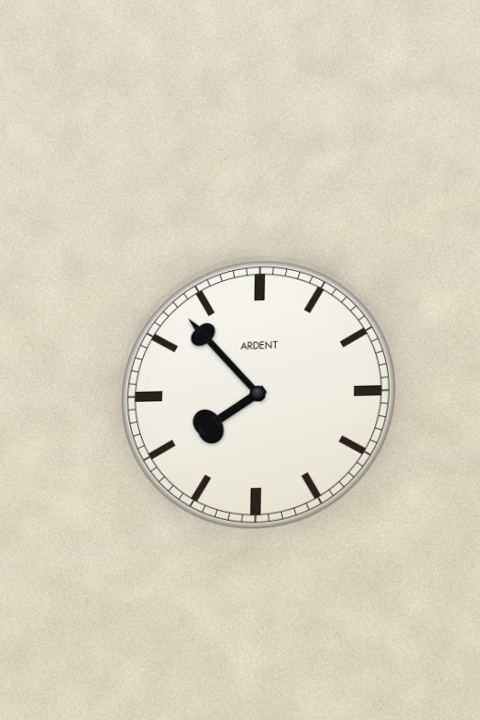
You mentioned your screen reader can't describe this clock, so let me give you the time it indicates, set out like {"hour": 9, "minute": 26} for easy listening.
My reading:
{"hour": 7, "minute": 53}
